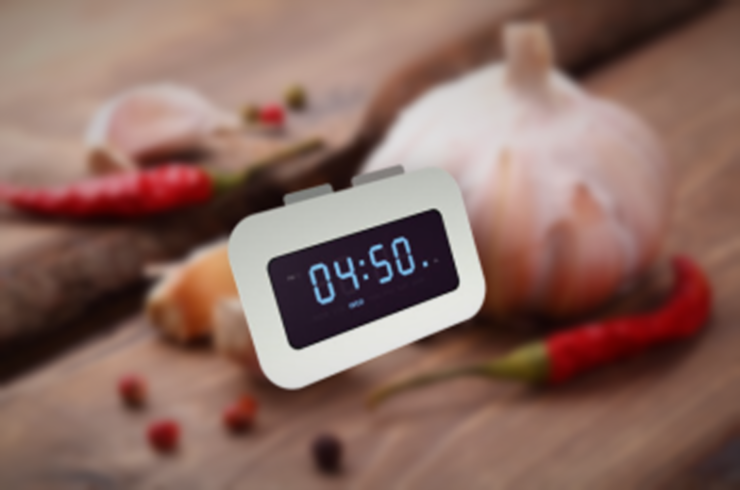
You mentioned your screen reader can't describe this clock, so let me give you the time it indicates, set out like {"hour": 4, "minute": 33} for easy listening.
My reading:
{"hour": 4, "minute": 50}
